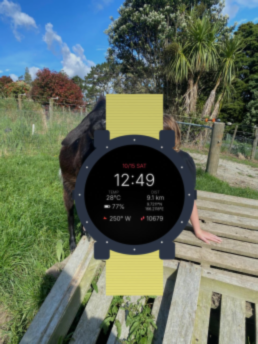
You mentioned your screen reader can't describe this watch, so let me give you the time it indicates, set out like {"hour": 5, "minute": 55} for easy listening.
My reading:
{"hour": 12, "minute": 49}
